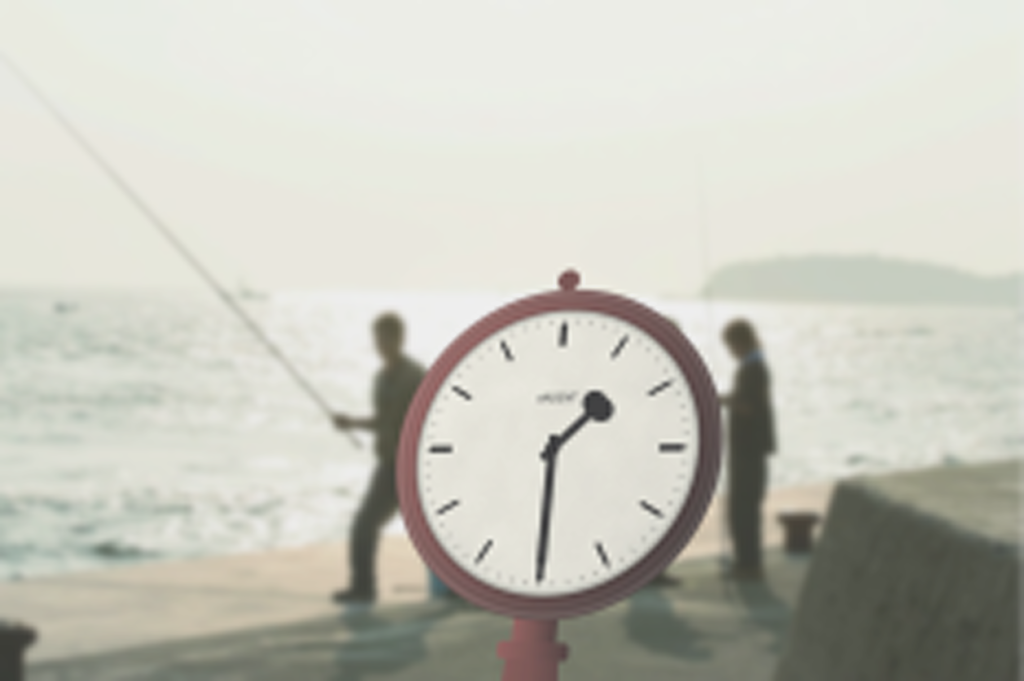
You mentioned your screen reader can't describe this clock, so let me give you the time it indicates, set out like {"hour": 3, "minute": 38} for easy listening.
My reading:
{"hour": 1, "minute": 30}
